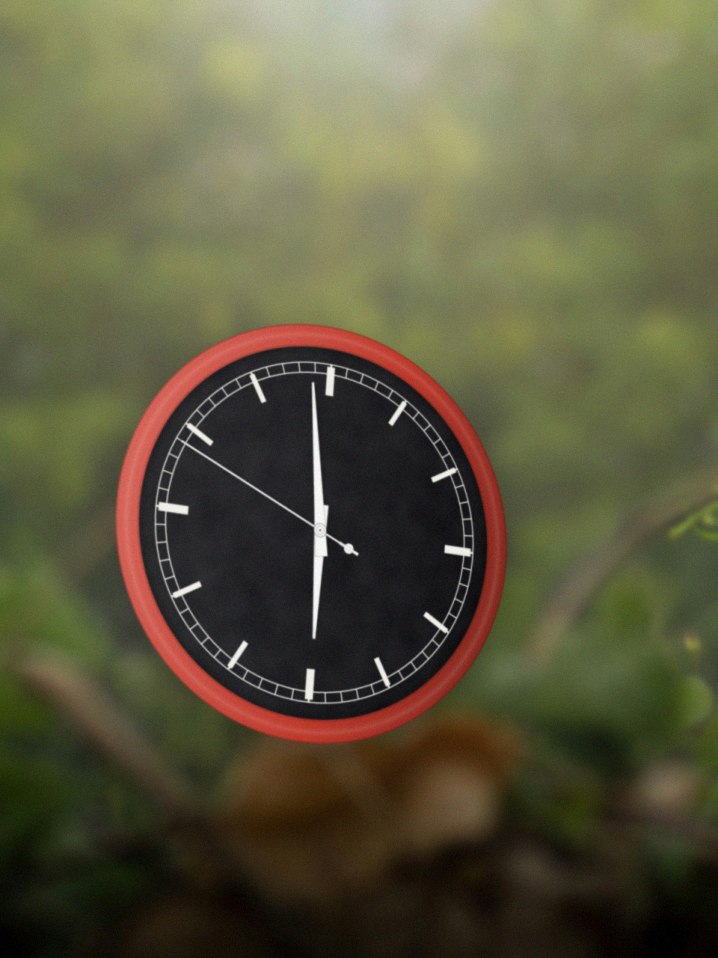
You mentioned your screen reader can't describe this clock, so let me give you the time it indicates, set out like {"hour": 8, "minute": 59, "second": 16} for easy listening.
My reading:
{"hour": 5, "minute": 58, "second": 49}
